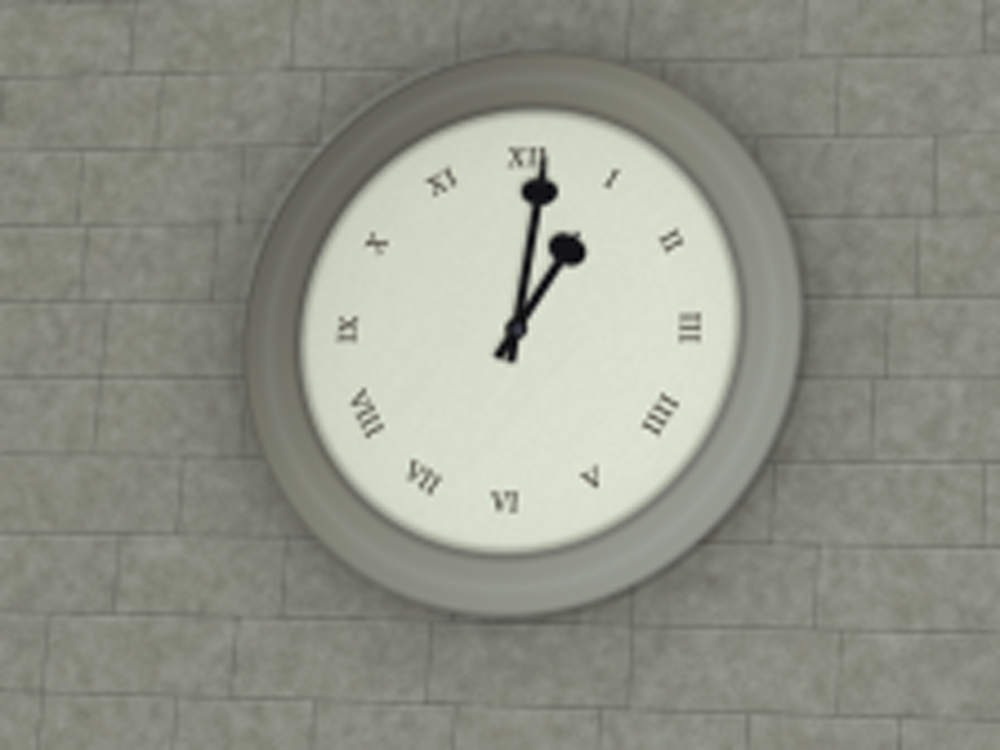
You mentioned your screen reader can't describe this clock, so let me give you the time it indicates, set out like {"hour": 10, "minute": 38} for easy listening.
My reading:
{"hour": 1, "minute": 1}
